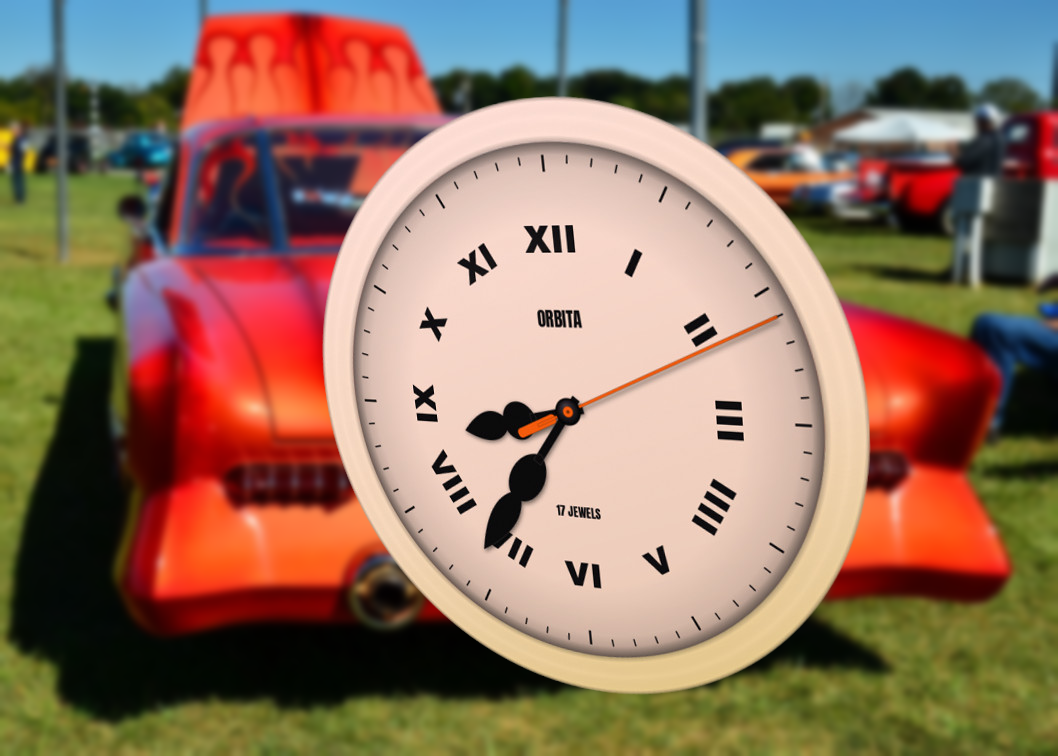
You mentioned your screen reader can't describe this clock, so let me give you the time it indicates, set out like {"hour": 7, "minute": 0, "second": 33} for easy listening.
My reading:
{"hour": 8, "minute": 36, "second": 11}
